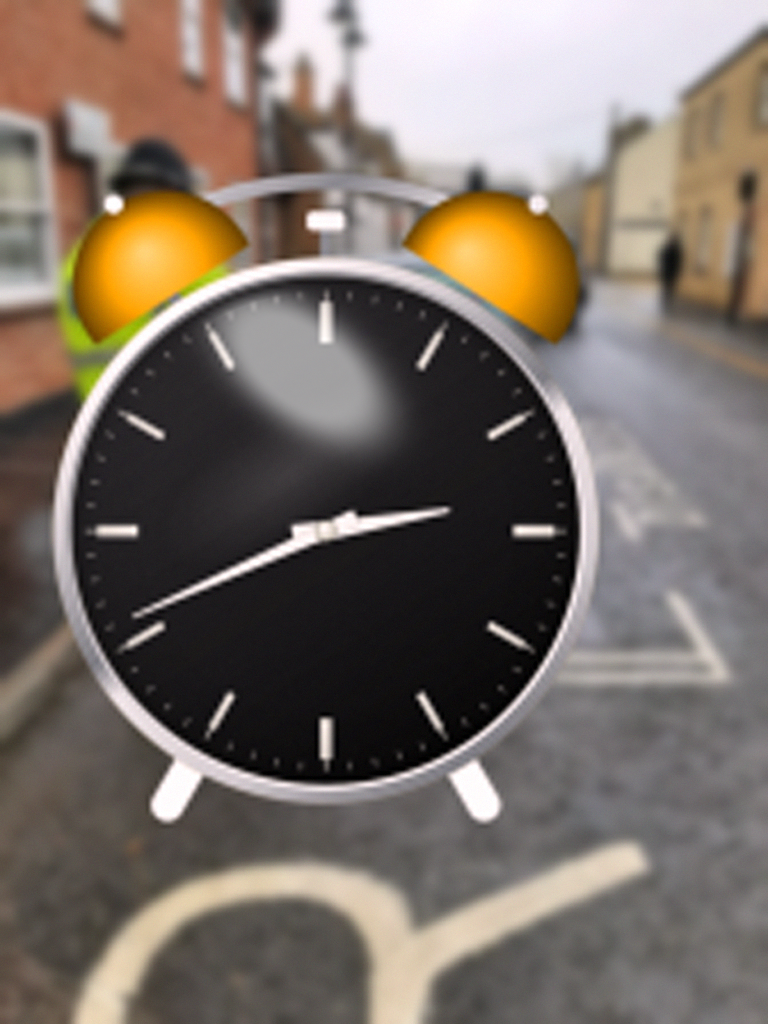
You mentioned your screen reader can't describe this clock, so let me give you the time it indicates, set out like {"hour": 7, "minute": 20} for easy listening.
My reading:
{"hour": 2, "minute": 41}
